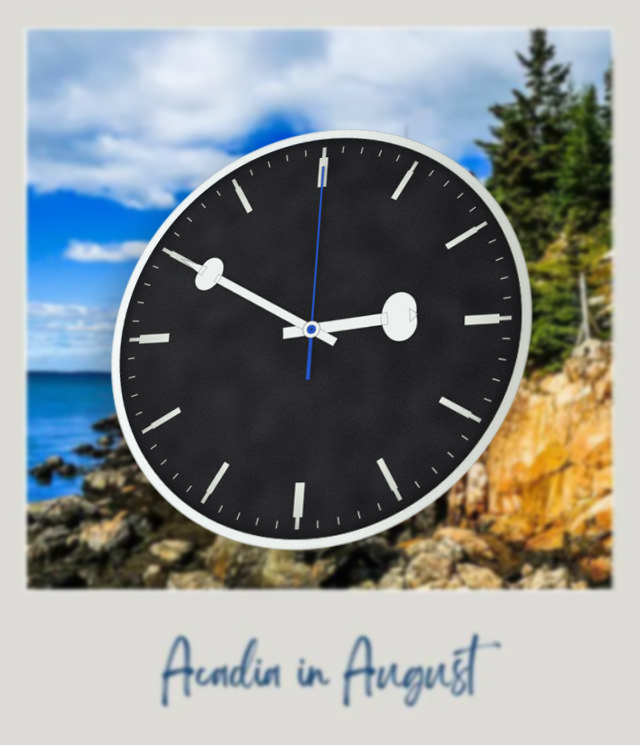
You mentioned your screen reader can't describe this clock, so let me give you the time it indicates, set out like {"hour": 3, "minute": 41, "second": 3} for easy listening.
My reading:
{"hour": 2, "minute": 50, "second": 0}
